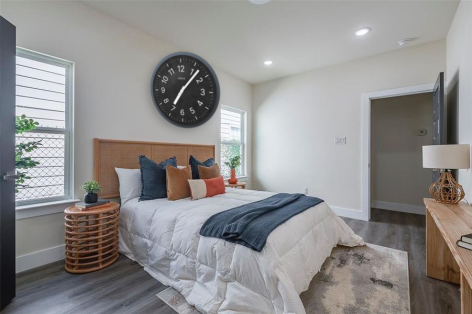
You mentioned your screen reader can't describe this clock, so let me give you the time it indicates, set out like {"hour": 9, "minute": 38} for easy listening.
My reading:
{"hour": 7, "minute": 7}
